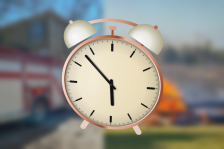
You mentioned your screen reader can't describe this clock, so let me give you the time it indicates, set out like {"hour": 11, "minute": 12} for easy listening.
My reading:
{"hour": 5, "minute": 53}
